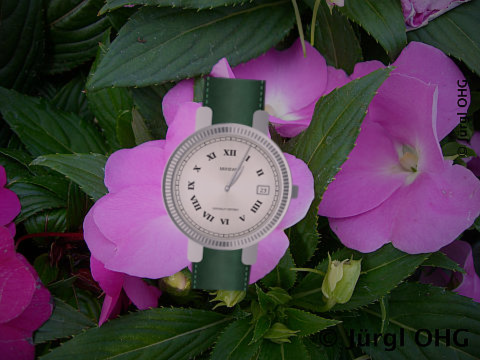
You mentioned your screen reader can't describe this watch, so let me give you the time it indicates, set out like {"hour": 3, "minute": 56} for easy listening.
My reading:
{"hour": 1, "minute": 4}
